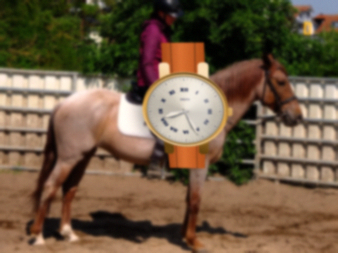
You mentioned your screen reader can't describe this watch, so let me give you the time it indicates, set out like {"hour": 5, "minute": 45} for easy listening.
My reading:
{"hour": 8, "minute": 26}
